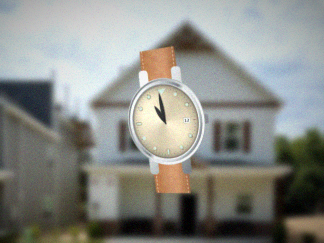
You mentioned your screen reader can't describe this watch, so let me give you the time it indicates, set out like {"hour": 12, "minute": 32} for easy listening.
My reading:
{"hour": 10, "minute": 59}
